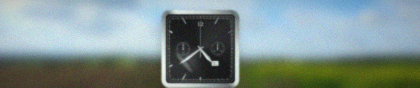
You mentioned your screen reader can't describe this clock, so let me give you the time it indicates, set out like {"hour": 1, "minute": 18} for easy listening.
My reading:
{"hour": 4, "minute": 39}
